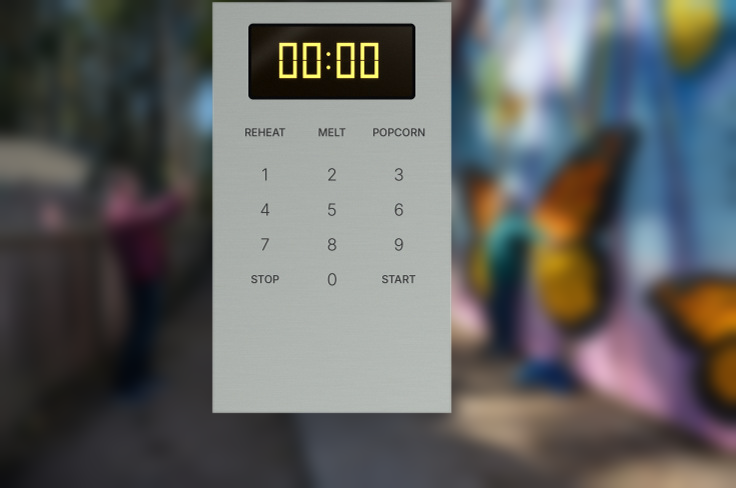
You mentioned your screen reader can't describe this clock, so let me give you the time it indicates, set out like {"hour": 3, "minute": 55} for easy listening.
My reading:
{"hour": 0, "minute": 0}
